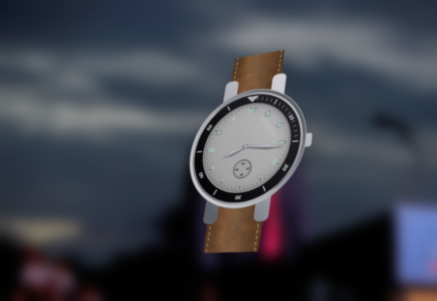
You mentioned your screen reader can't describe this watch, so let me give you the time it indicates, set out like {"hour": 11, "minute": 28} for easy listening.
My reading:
{"hour": 8, "minute": 16}
